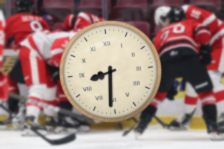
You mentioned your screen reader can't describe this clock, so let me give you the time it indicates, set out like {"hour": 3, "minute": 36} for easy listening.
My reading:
{"hour": 8, "minute": 31}
